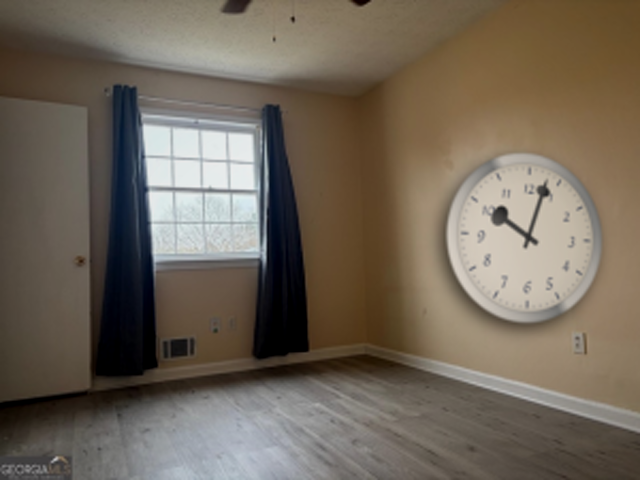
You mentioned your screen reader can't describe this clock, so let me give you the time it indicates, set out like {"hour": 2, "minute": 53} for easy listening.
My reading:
{"hour": 10, "minute": 3}
